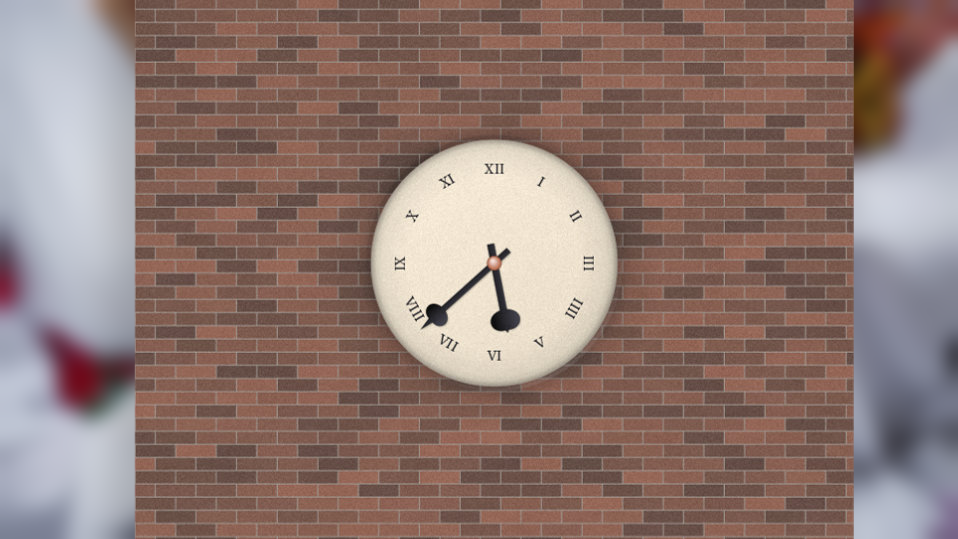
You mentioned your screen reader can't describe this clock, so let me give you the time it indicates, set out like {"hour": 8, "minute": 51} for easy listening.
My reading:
{"hour": 5, "minute": 38}
